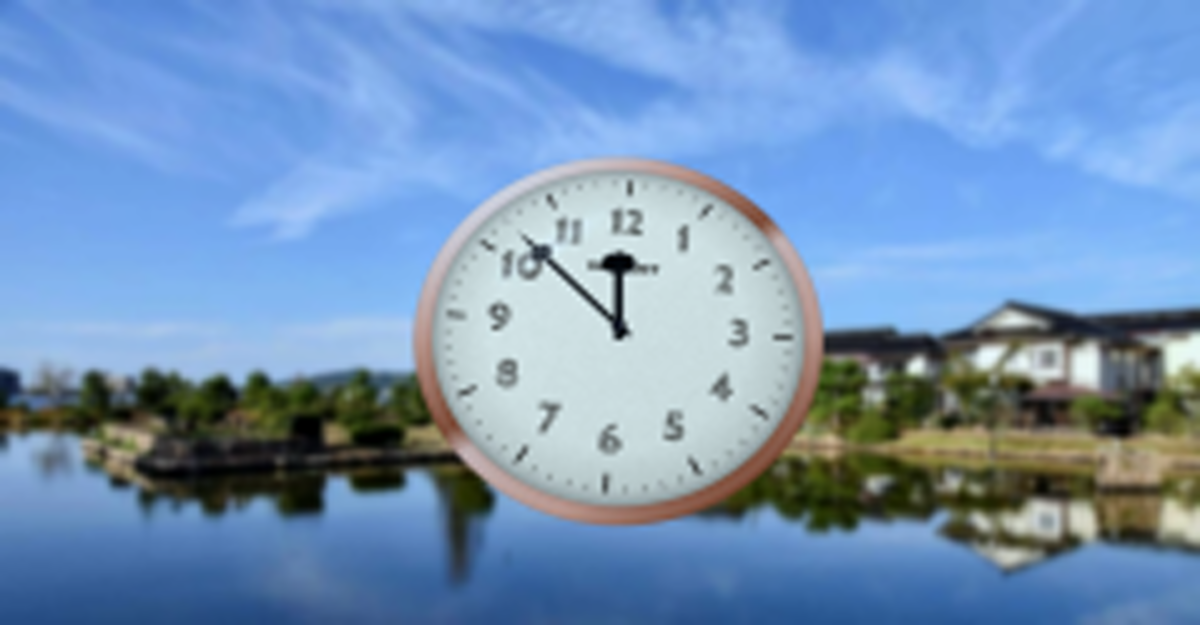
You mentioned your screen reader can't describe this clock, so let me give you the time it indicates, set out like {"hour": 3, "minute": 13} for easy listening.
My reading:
{"hour": 11, "minute": 52}
